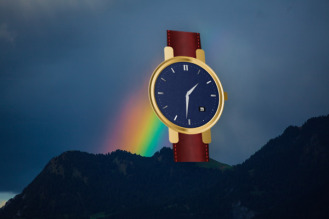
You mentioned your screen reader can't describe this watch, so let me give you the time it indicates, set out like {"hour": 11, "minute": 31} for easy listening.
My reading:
{"hour": 1, "minute": 31}
